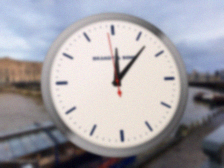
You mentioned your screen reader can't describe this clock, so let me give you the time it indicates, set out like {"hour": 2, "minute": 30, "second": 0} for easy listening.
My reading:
{"hour": 12, "minute": 6, "second": 59}
